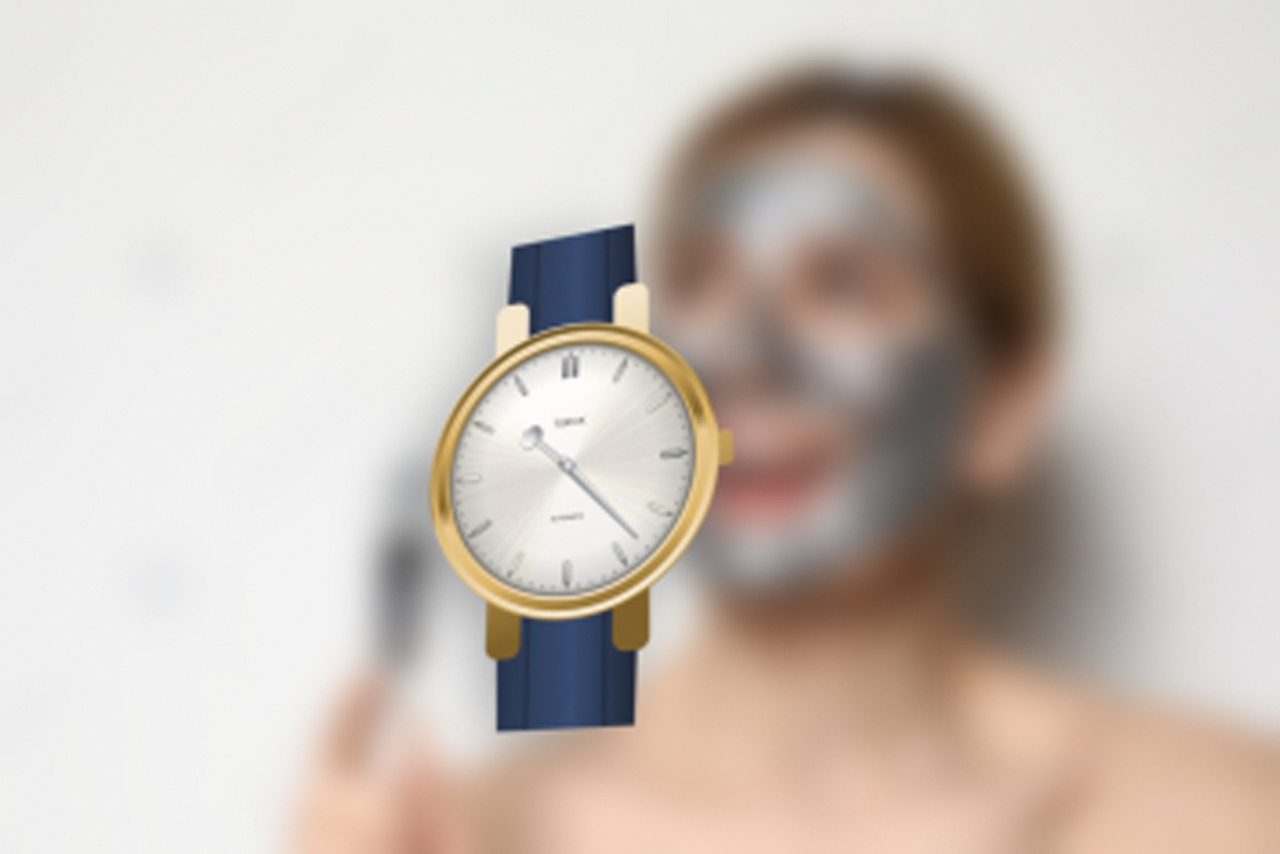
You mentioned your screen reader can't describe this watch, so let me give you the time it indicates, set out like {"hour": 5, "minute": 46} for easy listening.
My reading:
{"hour": 10, "minute": 23}
